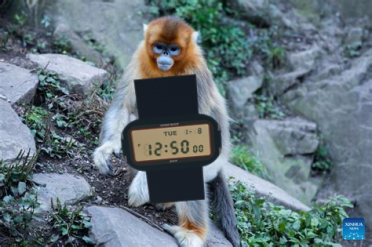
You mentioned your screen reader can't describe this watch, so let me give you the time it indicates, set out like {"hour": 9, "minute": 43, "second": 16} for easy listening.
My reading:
{"hour": 12, "minute": 50, "second": 0}
